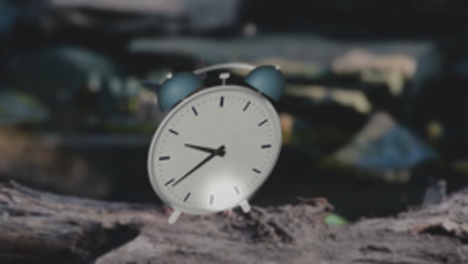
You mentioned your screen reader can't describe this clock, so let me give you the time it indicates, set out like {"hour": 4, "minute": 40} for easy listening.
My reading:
{"hour": 9, "minute": 39}
